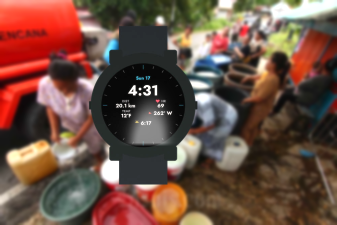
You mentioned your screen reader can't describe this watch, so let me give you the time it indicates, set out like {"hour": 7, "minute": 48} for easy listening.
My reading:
{"hour": 4, "minute": 31}
